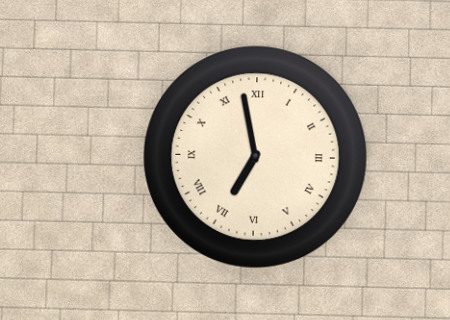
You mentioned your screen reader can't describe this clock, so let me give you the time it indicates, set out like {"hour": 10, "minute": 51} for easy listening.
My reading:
{"hour": 6, "minute": 58}
